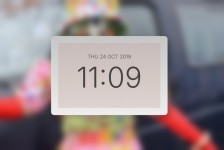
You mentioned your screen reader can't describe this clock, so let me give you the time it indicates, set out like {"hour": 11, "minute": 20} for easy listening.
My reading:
{"hour": 11, "minute": 9}
